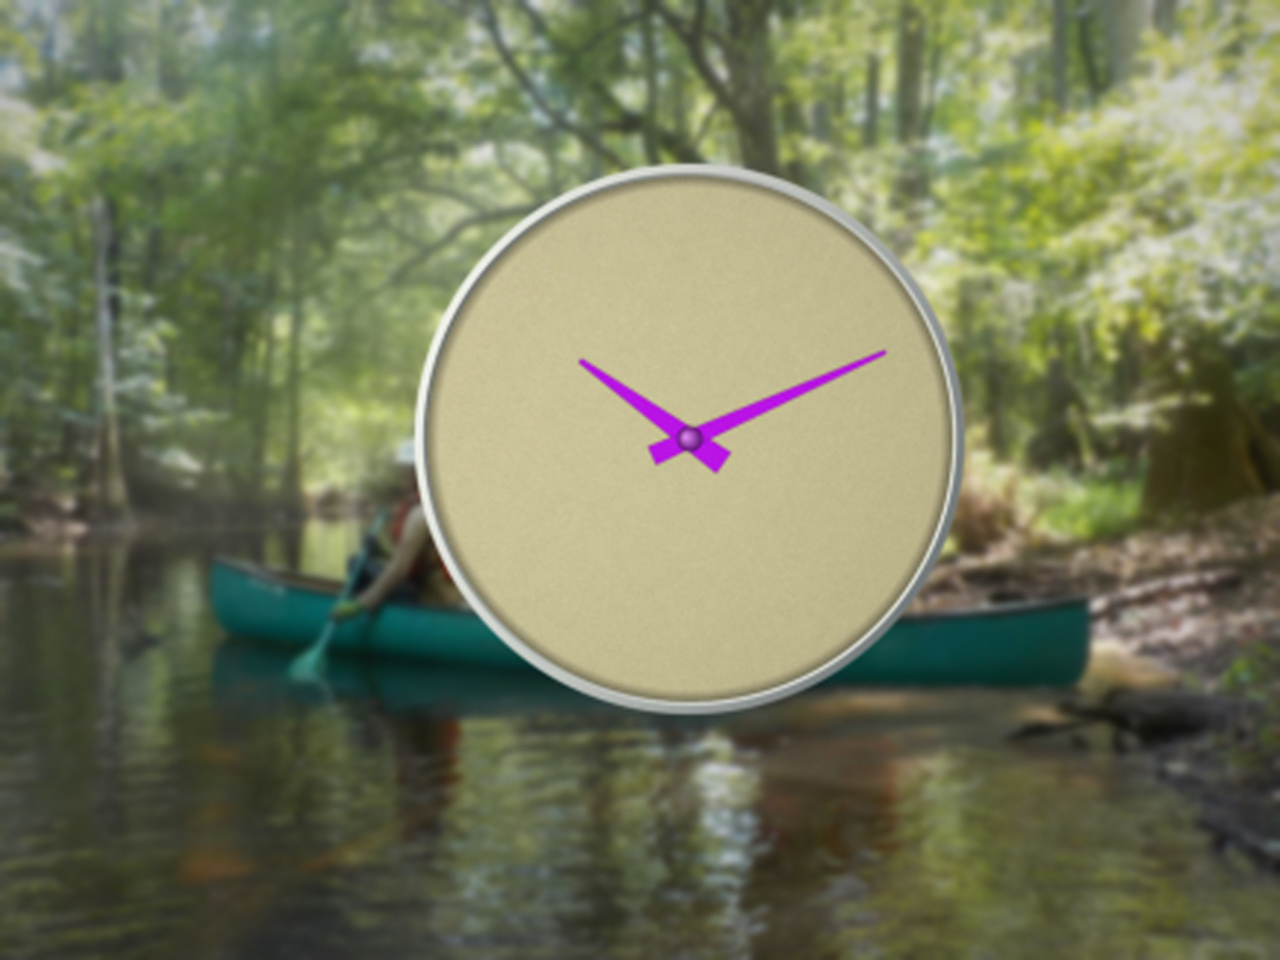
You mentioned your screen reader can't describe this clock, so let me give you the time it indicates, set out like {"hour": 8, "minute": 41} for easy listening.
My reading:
{"hour": 10, "minute": 11}
